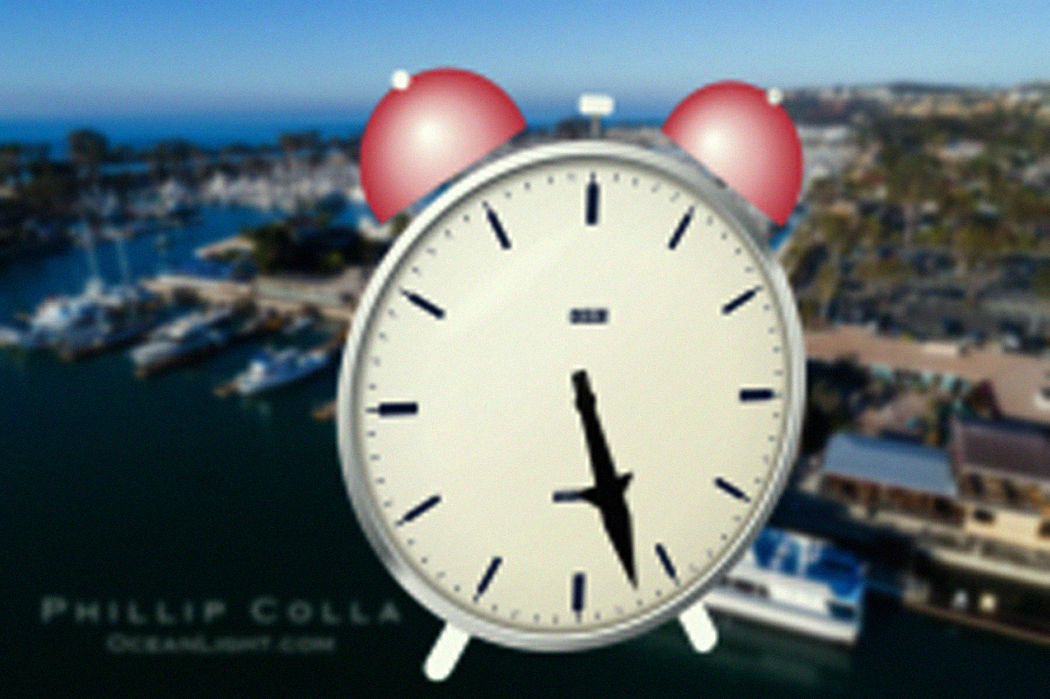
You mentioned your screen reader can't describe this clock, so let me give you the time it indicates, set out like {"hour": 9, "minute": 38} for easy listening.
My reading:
{"hour": 5, "minute": 27}
